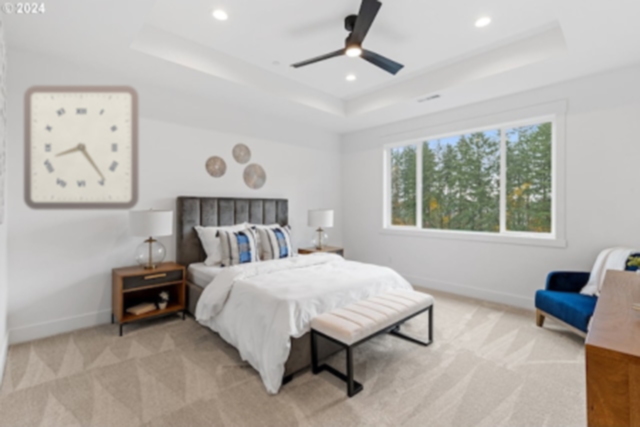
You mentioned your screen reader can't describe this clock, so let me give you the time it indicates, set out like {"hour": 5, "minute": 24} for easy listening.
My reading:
{"hour": 8, "minute": 24}
